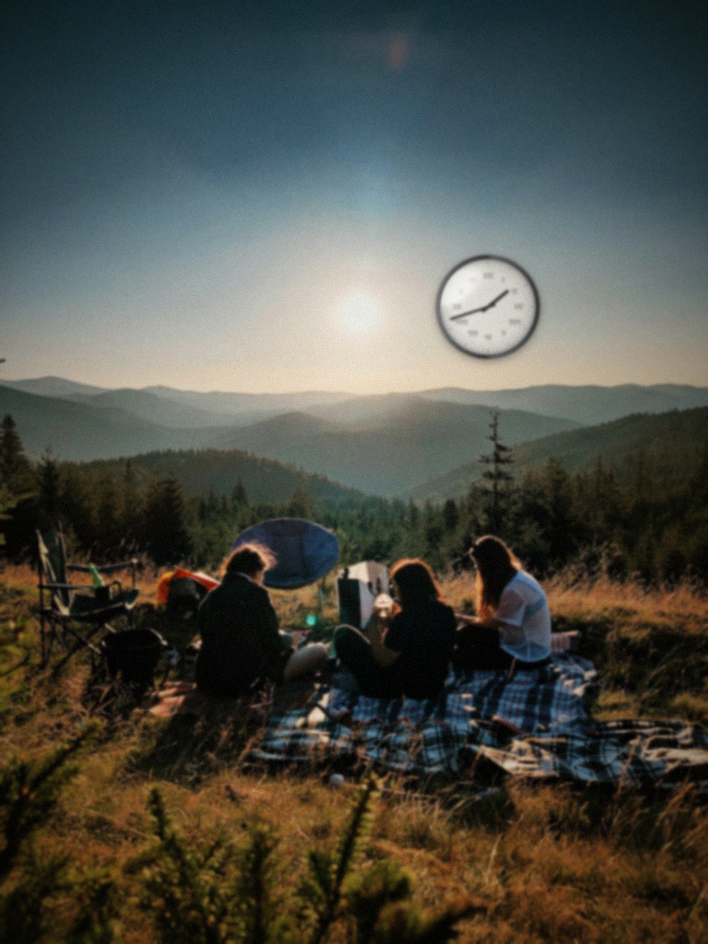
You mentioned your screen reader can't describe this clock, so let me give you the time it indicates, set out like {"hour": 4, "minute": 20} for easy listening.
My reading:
{"hour": 1, "minute": 42}
